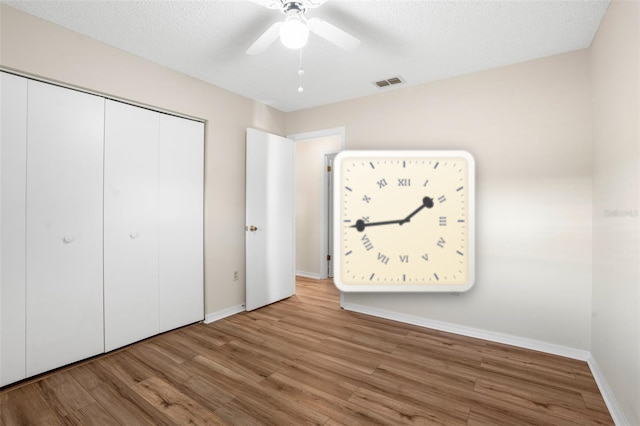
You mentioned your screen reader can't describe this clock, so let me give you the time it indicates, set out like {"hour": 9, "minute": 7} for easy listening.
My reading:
{"hour": 1, "minute": 44}
